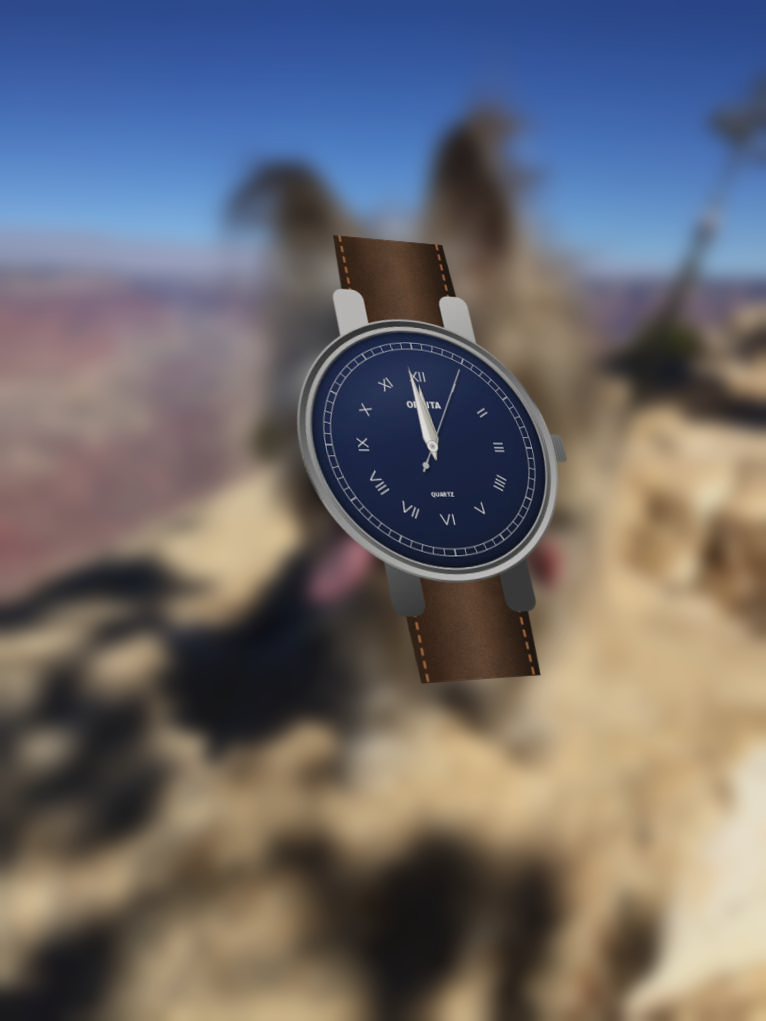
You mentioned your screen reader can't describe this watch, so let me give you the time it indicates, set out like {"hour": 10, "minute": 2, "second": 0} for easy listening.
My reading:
{"hour": 11, "minute": 59, "second": 5}
